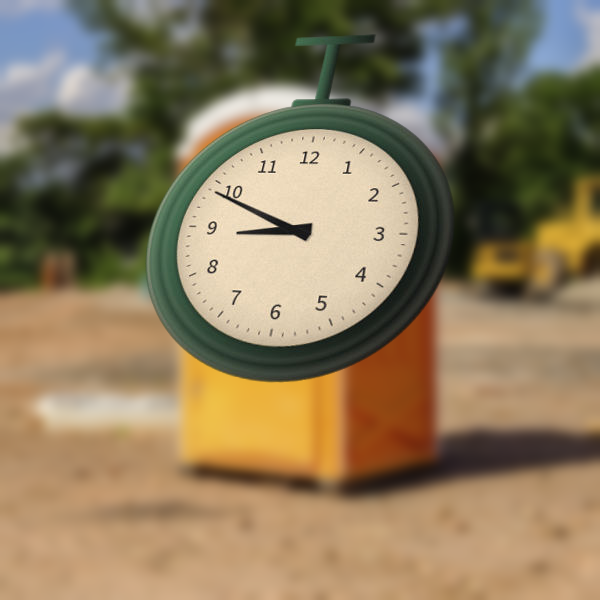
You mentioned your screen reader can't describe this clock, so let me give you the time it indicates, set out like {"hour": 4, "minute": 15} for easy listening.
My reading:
{"hour": 8, "minute": 49}
